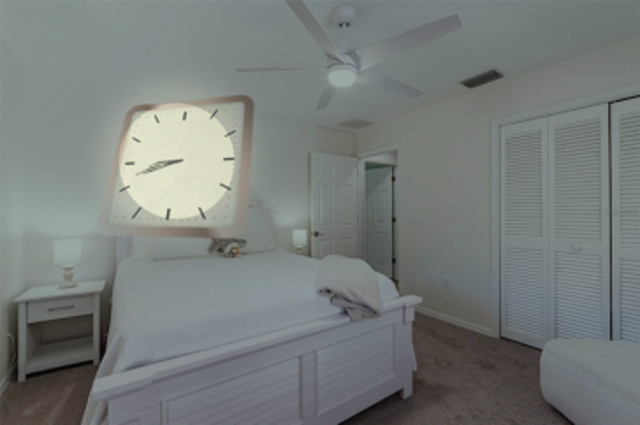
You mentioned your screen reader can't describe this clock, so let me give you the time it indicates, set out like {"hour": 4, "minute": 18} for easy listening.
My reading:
{"hour": 8, "minute": 42}
